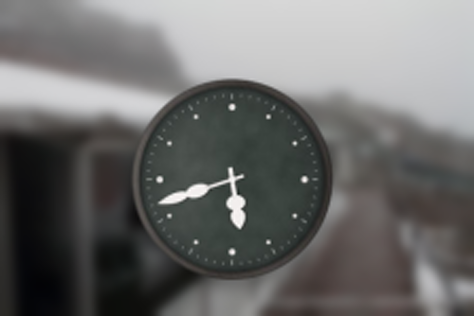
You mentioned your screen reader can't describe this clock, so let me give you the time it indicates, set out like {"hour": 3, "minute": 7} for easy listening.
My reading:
{"hour": 5, "minute": 42}
